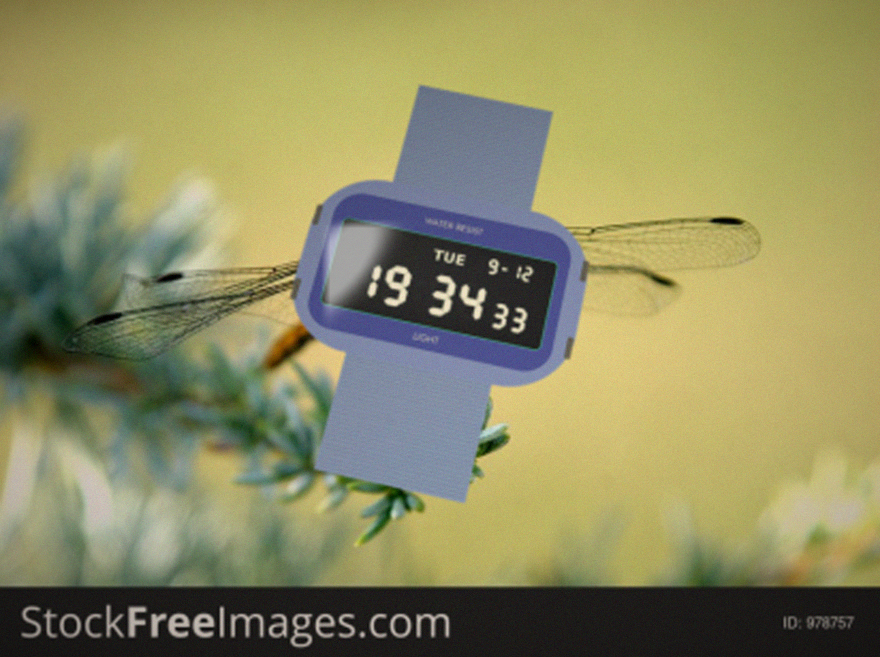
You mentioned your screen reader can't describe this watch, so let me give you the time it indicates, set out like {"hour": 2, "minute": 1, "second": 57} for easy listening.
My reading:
{"hour": 19, "minute": 34, "second": 33}
